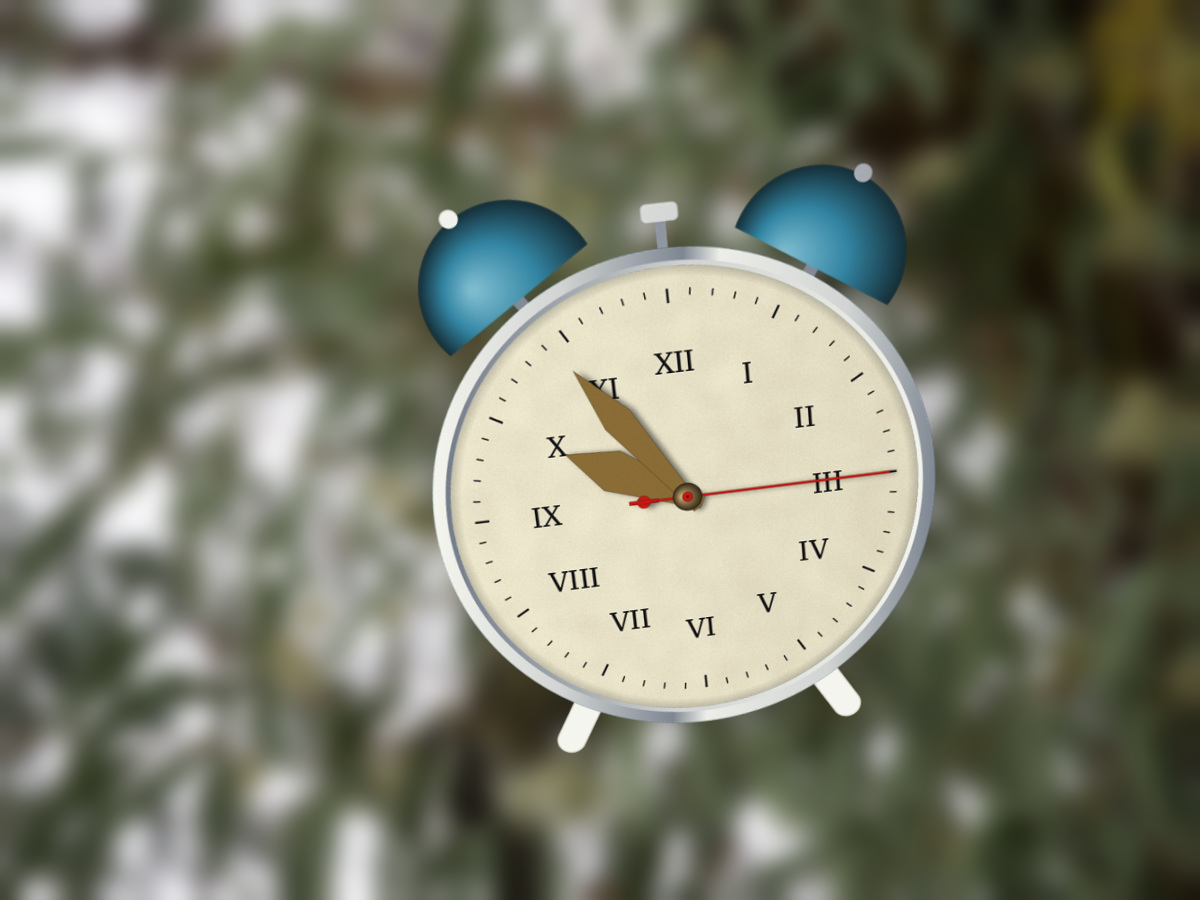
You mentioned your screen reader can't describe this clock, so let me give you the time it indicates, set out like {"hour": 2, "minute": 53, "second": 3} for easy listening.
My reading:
{"hour": 9, "minute": 54, "second": 15}
